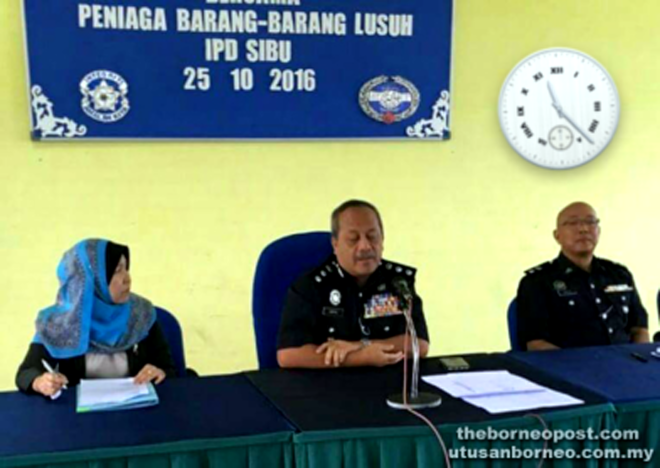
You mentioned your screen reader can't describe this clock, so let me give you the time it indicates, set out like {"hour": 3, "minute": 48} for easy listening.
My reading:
{"hour": 11, "minute": 23}
